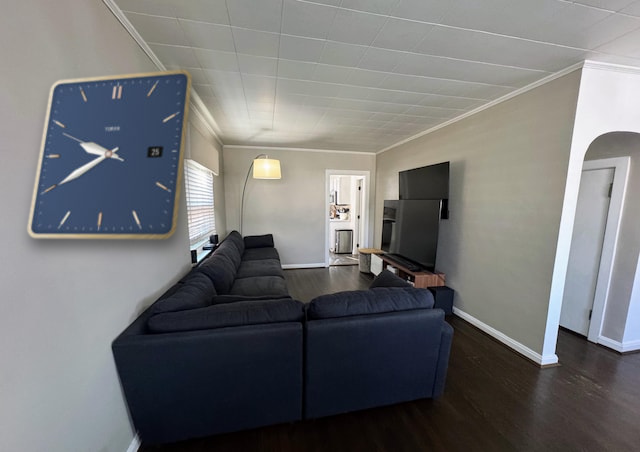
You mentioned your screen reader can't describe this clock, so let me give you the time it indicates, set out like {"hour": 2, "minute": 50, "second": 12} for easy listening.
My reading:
{"hour": 9, "minute": 39, "second": 49}
